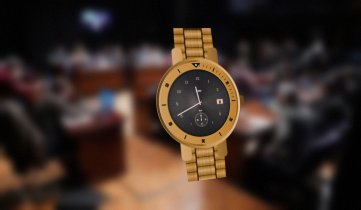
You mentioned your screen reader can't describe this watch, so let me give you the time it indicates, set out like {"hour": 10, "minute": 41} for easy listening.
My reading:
{"hour": 11, "minute": 41}
